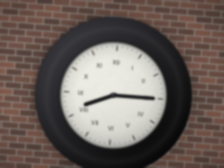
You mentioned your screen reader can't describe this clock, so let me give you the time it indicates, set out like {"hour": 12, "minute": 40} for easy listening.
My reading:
{"hour": 8, "minute": 15}
